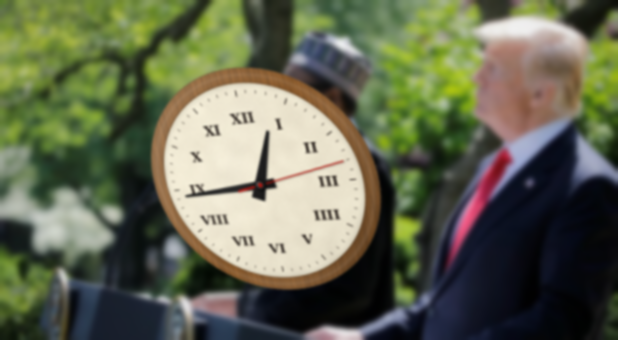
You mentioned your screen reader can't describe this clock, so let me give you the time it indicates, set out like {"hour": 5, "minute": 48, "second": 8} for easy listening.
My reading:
{"hour": 12, "minute": 44, "second": 13}
